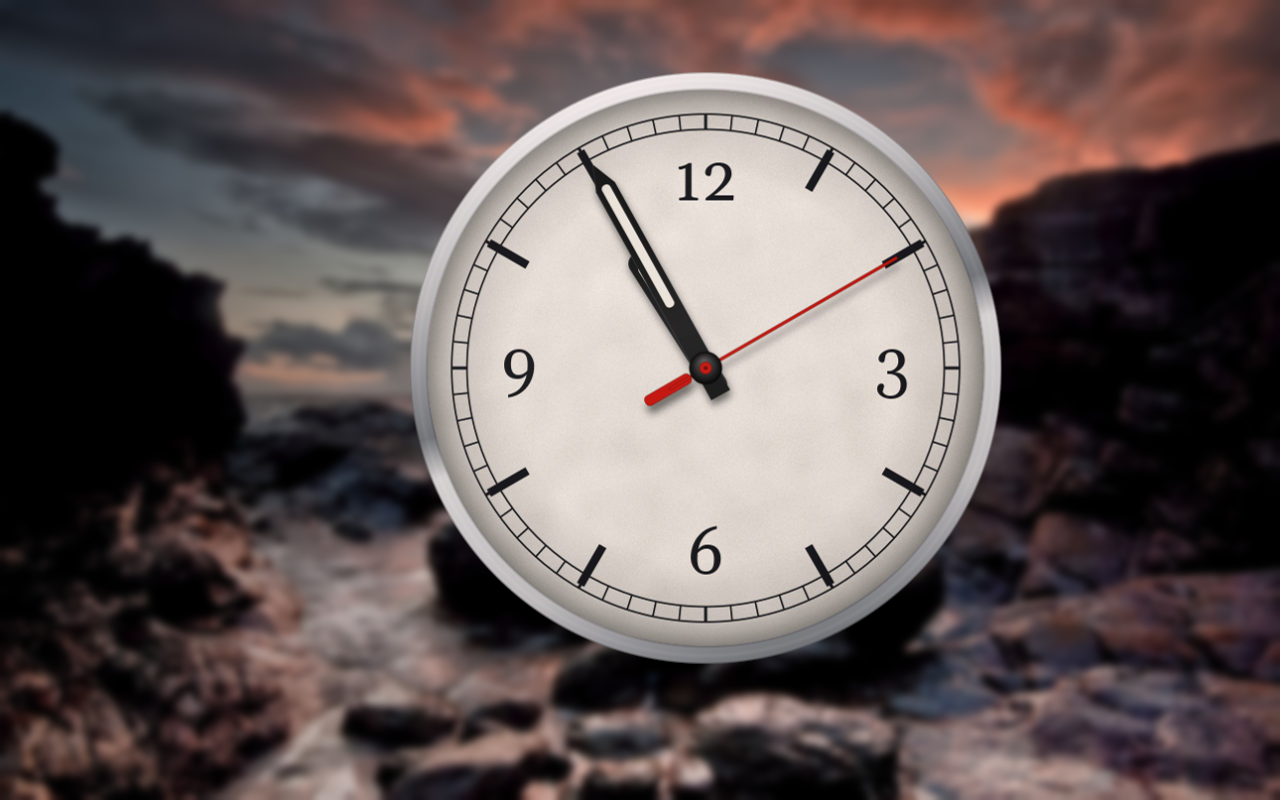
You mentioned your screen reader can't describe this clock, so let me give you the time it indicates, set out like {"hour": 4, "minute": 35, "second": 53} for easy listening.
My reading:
{"hour": 10, "minute": 55, "second": 10}
